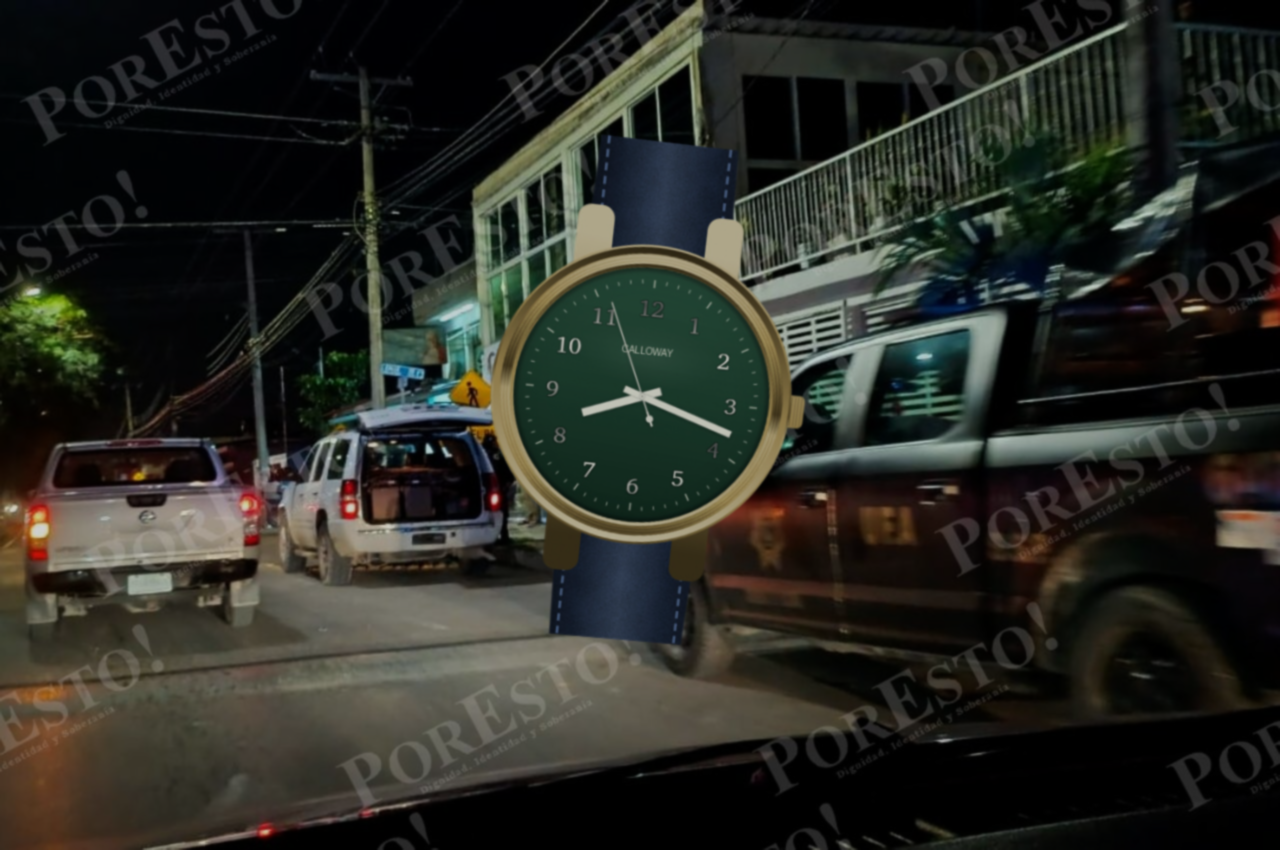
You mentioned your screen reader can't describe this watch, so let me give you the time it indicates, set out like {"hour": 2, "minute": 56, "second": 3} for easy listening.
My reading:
{"hour": 8, "minute": 17, "second": 56}
